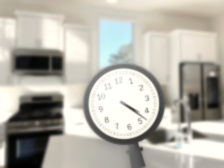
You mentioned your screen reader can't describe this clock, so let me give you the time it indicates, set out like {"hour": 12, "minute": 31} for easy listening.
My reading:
{"hour": 4, "minute": 23}
